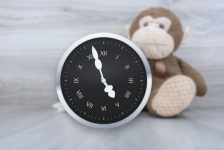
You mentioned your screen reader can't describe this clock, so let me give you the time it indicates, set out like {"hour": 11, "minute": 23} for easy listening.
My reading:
{"hour": 4, "minute": 57}
